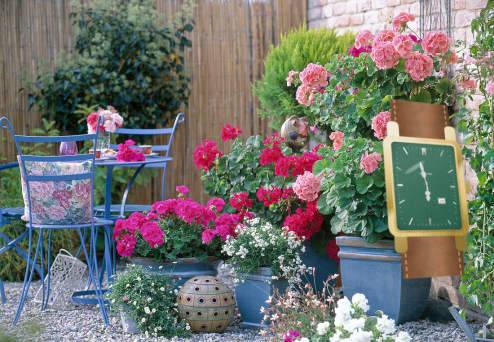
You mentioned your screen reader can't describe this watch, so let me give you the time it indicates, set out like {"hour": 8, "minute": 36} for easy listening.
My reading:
{"hour": 5, "minute": 58}
